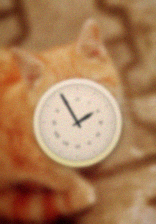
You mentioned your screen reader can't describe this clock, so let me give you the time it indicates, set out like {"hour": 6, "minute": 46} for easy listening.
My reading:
{"hour": 1, "minute": 55}
